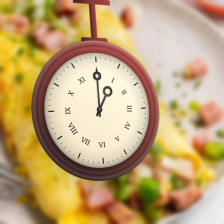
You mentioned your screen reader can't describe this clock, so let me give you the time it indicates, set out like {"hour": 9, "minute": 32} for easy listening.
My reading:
{"hour": 1, "minute": 0}
